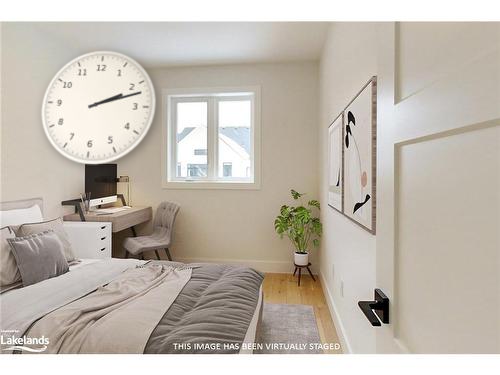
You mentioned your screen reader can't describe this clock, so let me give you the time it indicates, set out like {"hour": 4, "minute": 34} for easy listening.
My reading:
{"hour": 2, "minute": 12}
